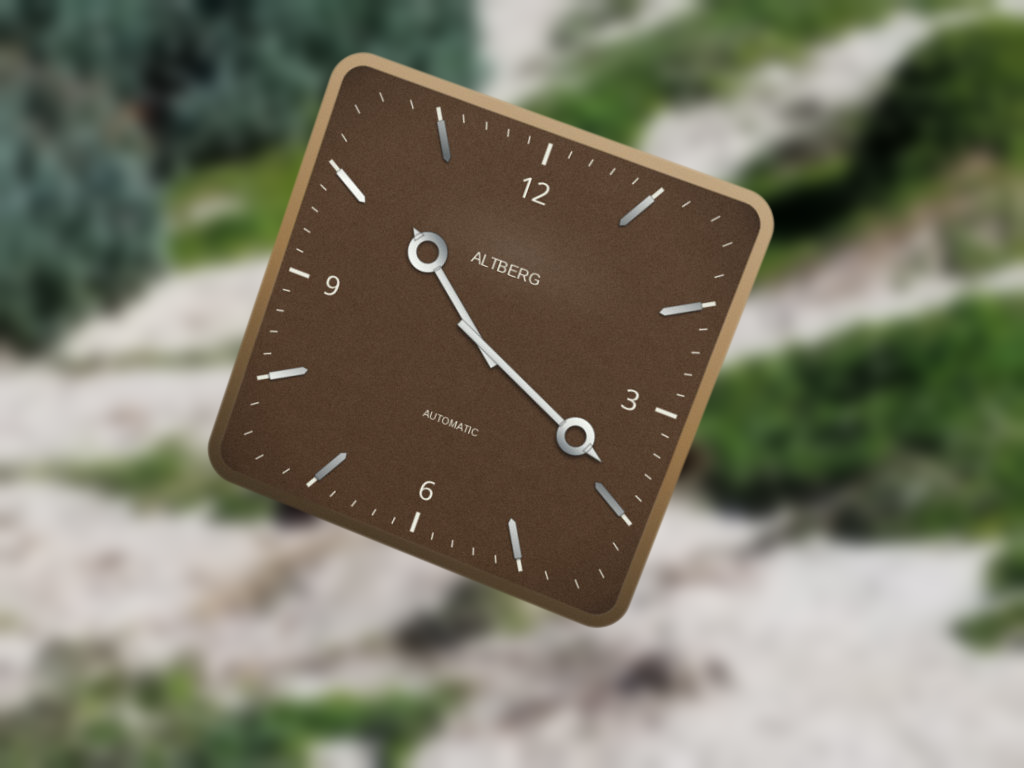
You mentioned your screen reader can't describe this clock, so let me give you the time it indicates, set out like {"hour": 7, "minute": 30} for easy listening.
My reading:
{"hour": 10, "minute": 19}
